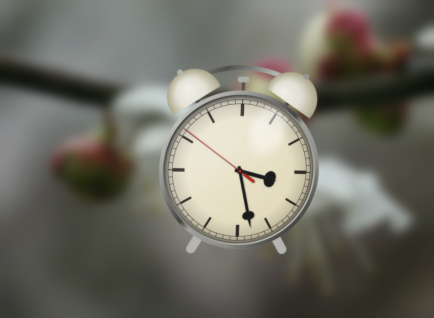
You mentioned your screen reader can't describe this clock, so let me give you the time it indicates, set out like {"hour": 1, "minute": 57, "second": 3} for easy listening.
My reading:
{"hour": 3, "minute": 27, "second": 51}
